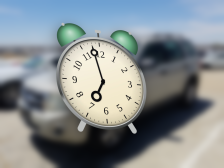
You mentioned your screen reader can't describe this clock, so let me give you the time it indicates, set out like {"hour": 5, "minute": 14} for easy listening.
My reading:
{"hour": 6, "minute": 58}
